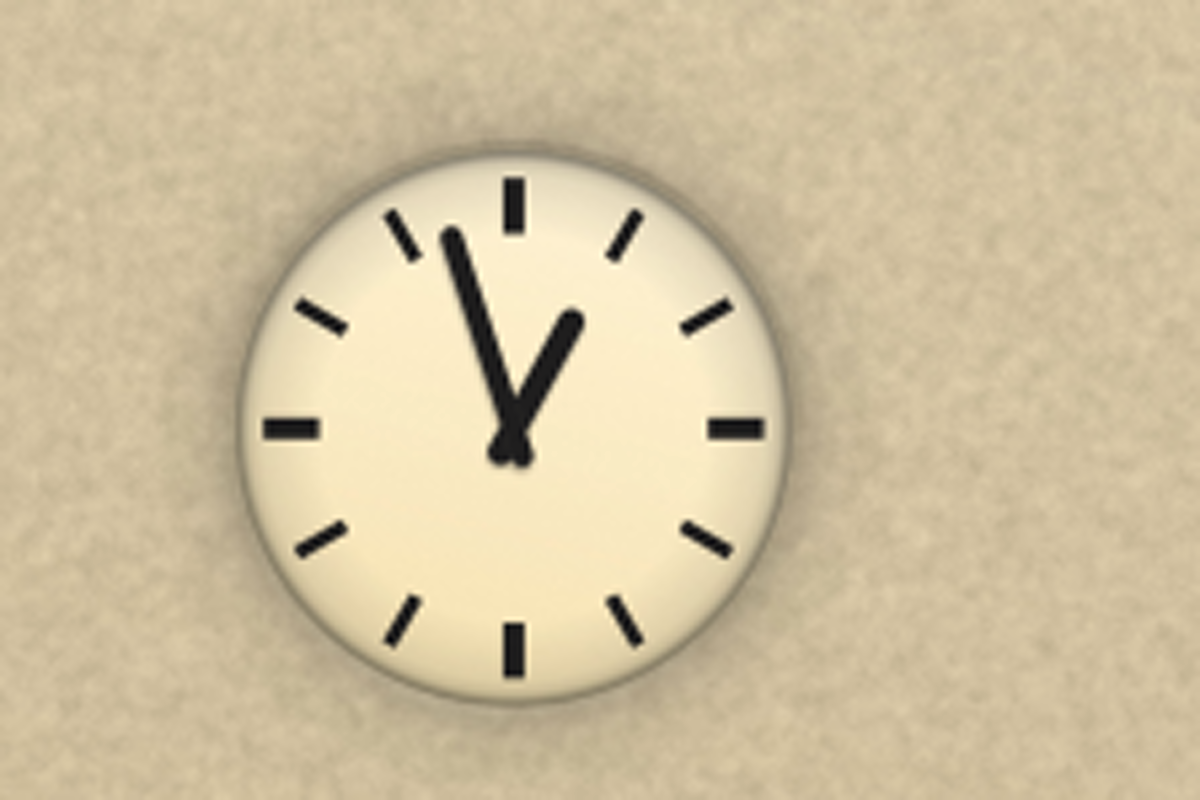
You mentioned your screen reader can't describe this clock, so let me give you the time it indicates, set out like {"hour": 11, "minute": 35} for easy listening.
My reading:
{"hour": 12, "minute": 57}
